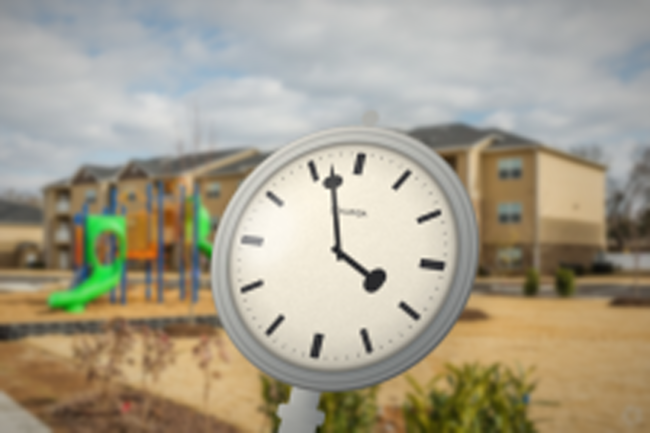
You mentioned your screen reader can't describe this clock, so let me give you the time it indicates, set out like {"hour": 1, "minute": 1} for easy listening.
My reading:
{"hour": 3, "minute": 57}
